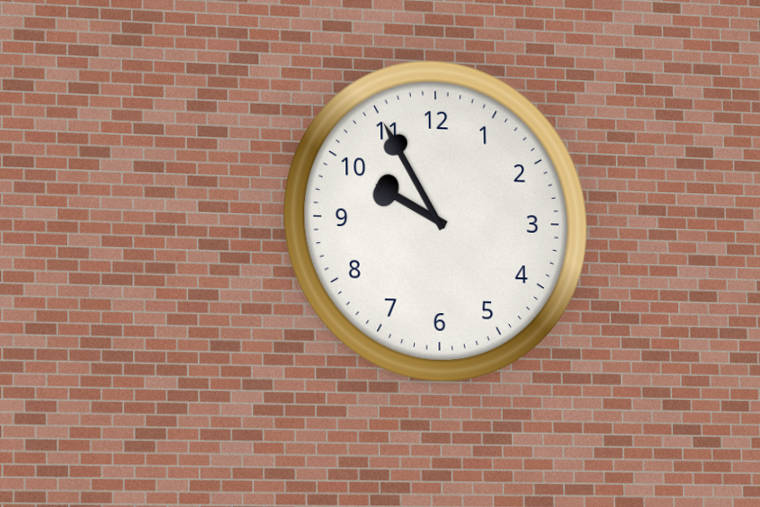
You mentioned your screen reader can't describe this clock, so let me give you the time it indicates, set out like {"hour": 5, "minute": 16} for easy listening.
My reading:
{"hour": 9, "minute": 55}
